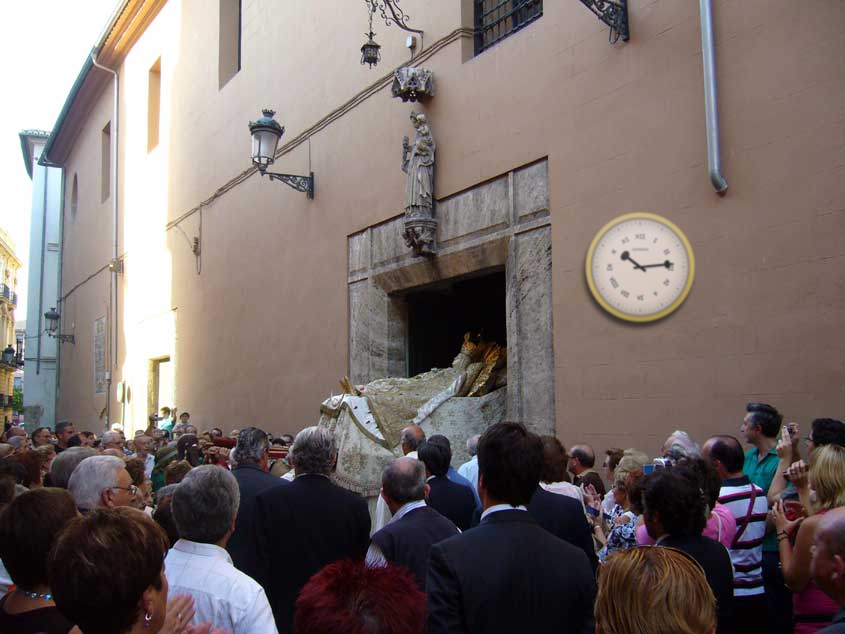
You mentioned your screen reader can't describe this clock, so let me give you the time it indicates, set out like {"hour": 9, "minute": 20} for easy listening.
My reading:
{"hour": 10, "minute": 14}
